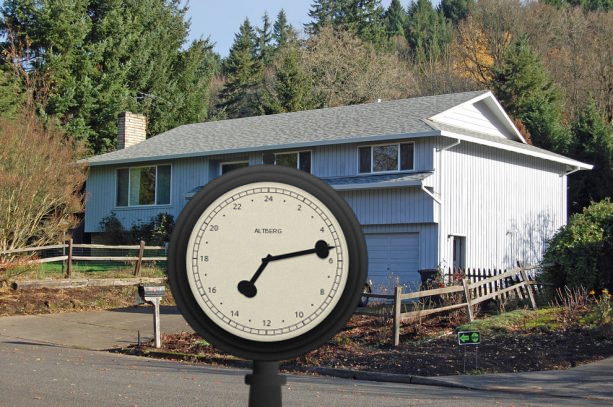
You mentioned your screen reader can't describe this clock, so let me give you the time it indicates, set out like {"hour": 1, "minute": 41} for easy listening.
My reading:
{"hour": 14, "minute": 13}
